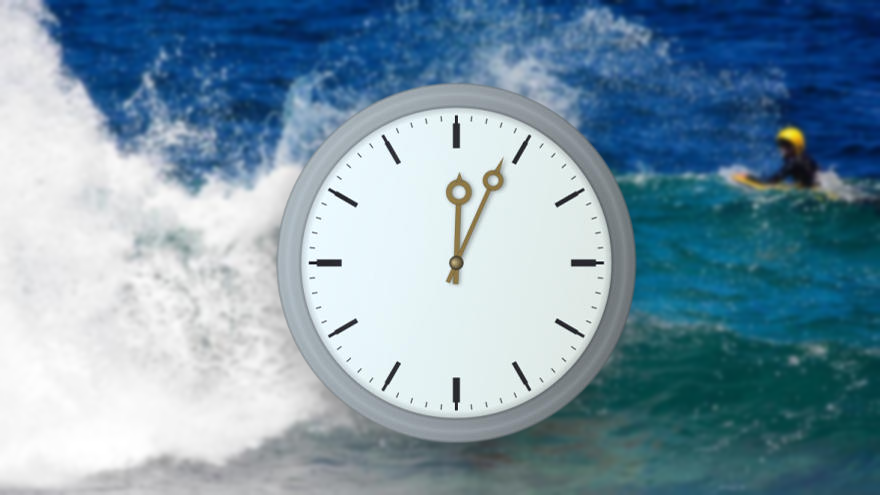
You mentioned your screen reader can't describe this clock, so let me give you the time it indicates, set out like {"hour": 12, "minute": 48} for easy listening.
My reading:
{"hour": 12, "minute": 4}
